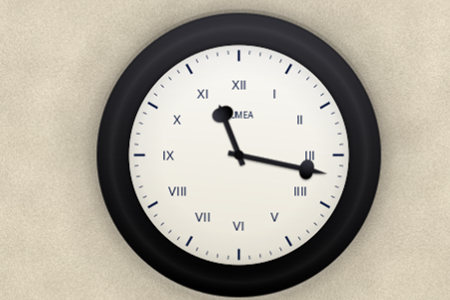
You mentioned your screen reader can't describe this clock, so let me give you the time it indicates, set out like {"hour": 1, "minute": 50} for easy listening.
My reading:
{"hour": 11, "minute": 17}
